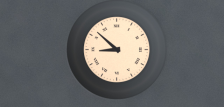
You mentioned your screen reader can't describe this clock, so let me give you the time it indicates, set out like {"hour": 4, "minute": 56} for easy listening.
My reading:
{"hour": 8, "minute": 52}
